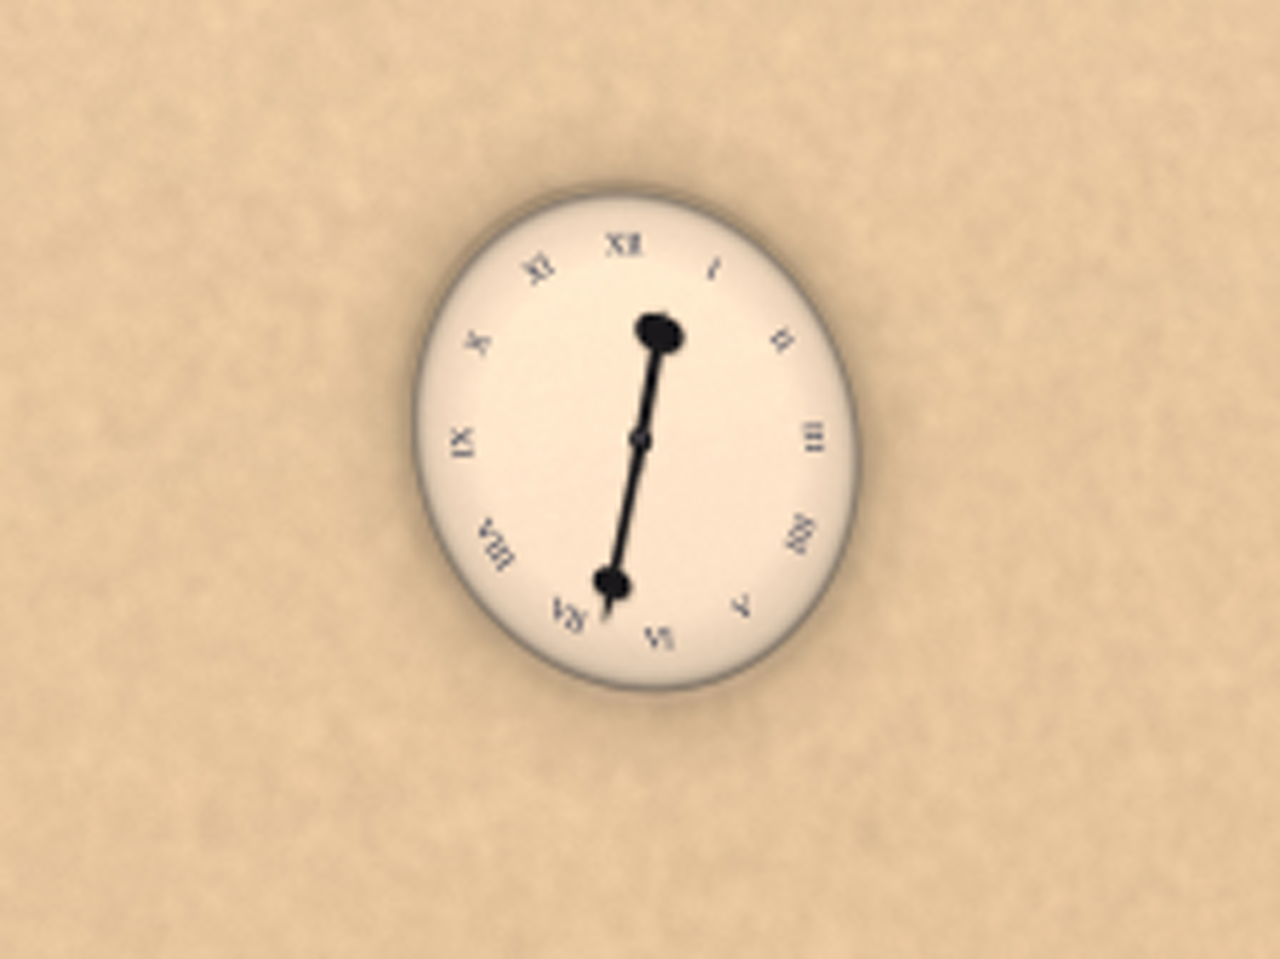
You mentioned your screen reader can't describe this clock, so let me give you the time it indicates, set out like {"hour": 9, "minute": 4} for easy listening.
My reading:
{"hour": 12, "minute": 33}
